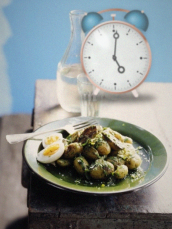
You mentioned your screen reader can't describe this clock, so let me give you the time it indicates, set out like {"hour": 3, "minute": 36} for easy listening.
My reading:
{"hour": 5, "minute": 1}
